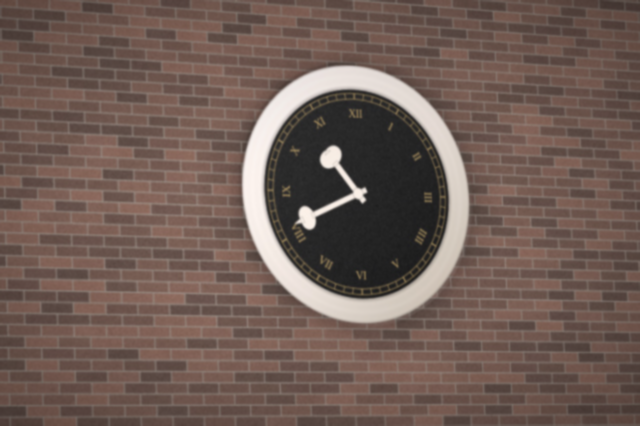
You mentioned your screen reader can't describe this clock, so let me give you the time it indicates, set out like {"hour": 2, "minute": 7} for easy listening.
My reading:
{"hour": 10, "minute": 41}
